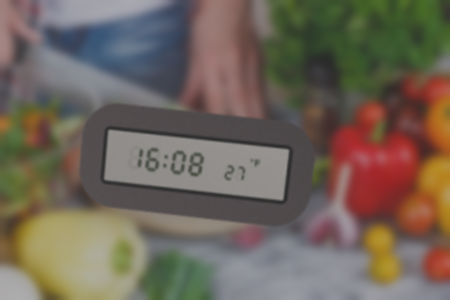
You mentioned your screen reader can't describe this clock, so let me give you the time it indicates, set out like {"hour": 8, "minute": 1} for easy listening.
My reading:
{"hour": 16, "minute": 8}
